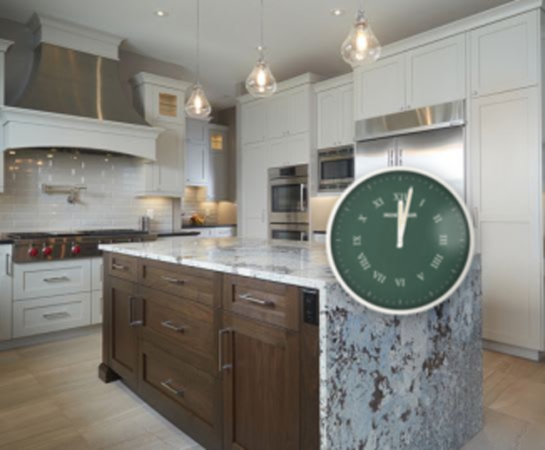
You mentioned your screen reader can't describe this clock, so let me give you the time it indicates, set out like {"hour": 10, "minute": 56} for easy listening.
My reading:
{"hour": 12, "minute": 2}
